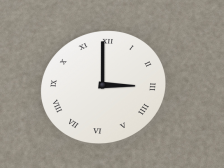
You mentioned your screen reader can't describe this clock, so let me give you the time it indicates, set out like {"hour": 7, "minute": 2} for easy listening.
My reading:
{"hour": 2, "minute": 59}
